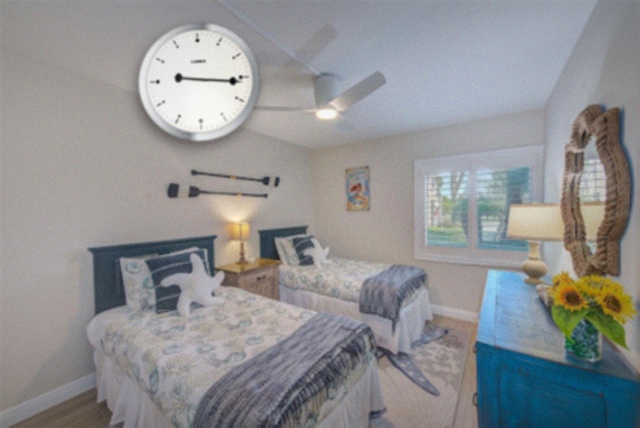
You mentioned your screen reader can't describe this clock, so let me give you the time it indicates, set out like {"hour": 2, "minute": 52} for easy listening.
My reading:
{"hour": 9, "minute": 16}
